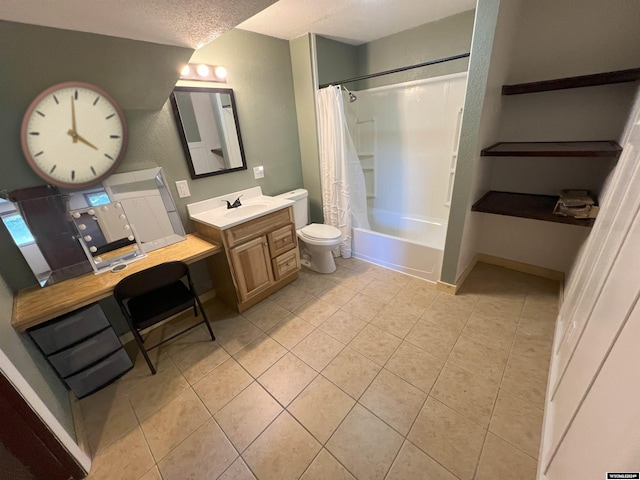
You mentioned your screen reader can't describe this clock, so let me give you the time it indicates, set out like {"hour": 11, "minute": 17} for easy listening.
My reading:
{"hour": 3, "minute": 59}
